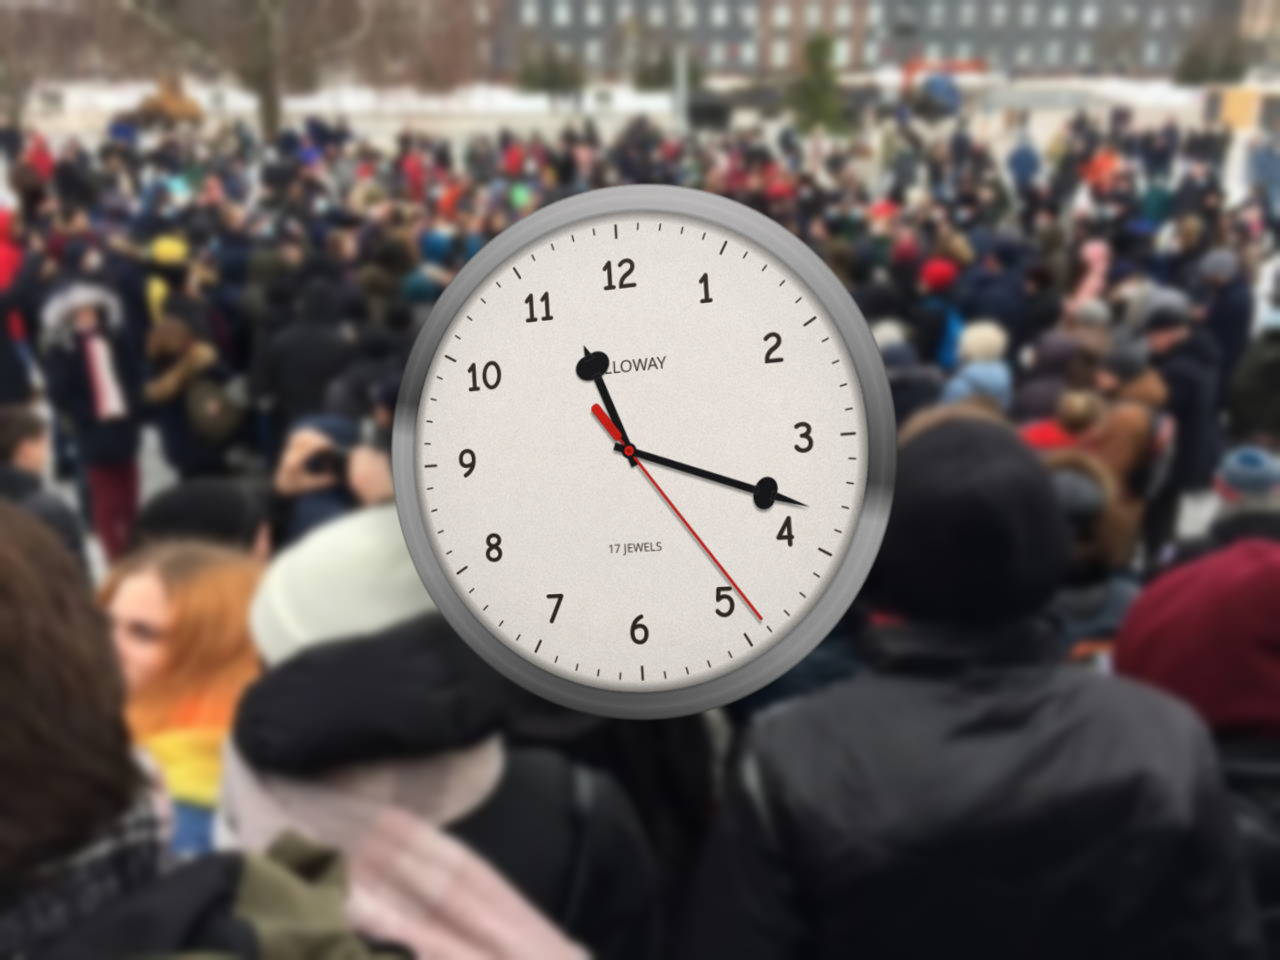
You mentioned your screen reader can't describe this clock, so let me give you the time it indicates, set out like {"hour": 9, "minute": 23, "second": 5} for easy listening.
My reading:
{"hour": 11, "minute": 18, "second": 24}
